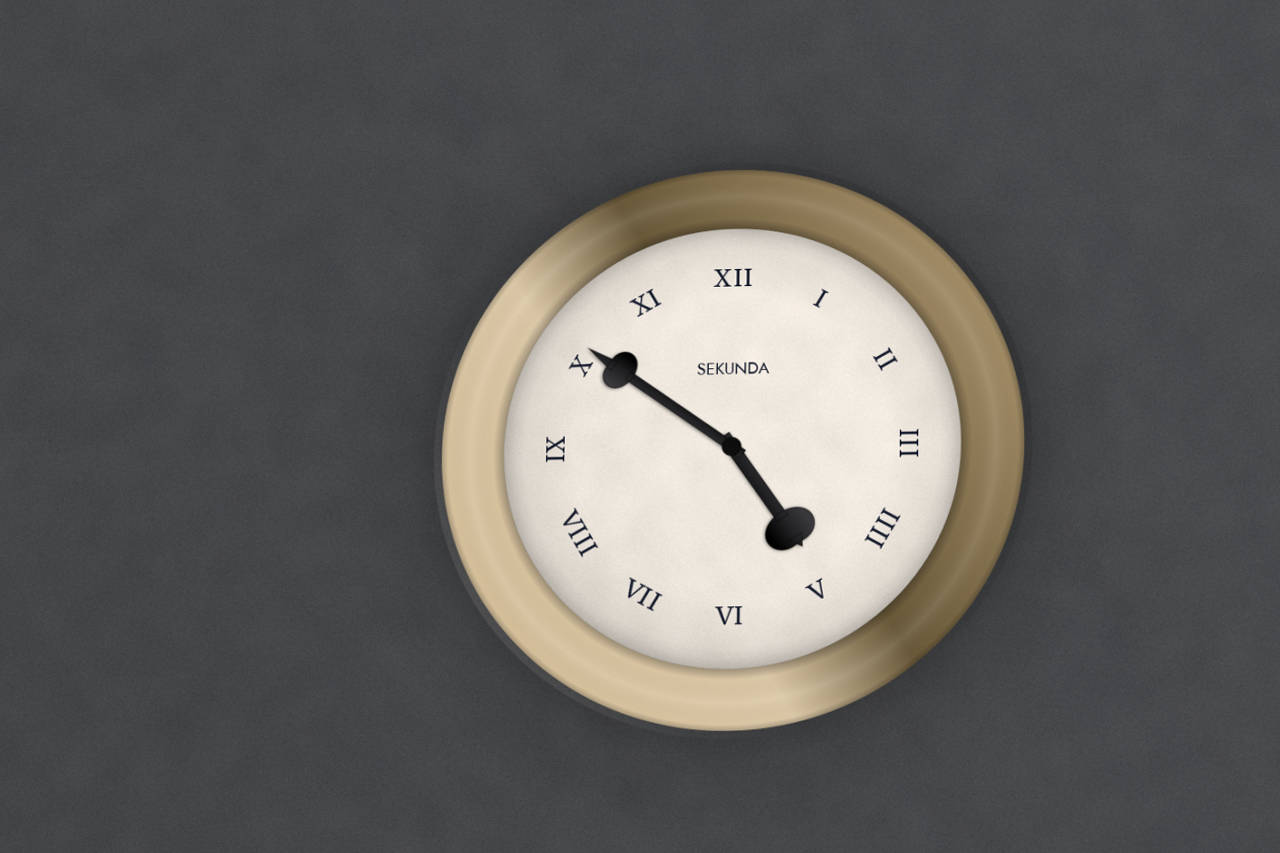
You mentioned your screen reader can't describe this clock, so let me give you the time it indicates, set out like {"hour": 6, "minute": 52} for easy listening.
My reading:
{"hour": 4, "minute": 51}
